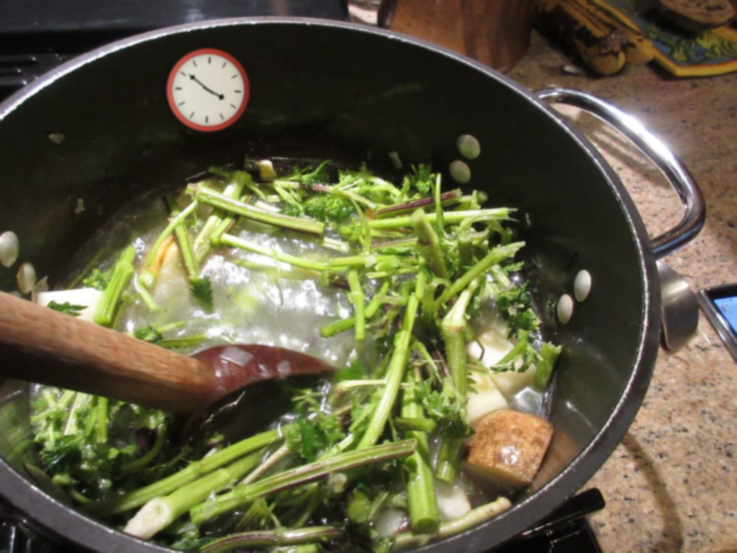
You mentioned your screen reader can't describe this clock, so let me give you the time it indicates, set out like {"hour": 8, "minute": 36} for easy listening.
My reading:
{"hour": 3, "minute": 51}
